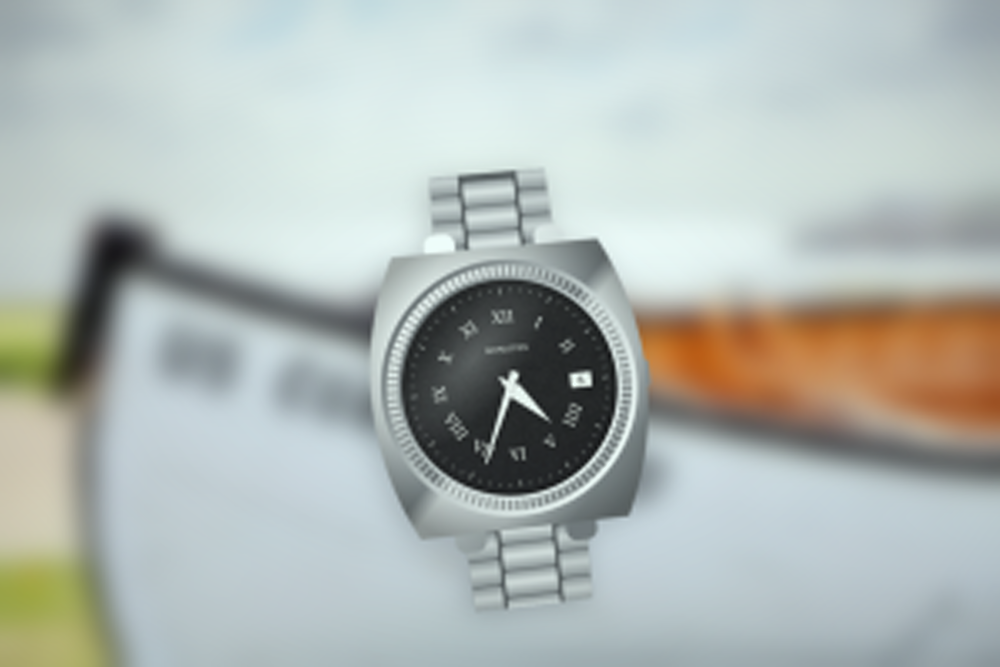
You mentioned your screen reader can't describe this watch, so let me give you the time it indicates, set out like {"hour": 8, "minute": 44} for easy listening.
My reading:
{"hour": 4, "minute": 34}
